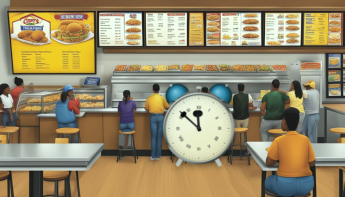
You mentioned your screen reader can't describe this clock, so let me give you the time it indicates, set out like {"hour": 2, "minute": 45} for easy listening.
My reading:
{"hour": 11, "minute": 52}
